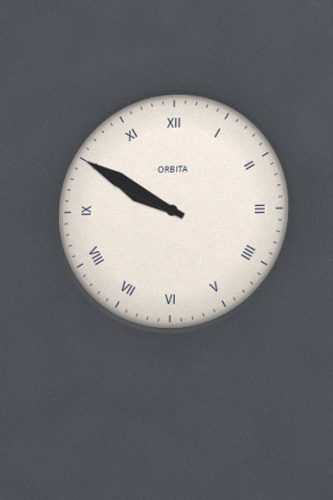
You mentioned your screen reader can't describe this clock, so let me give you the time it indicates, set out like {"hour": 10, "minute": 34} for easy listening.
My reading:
{"hour": 9, "minute": 50}
